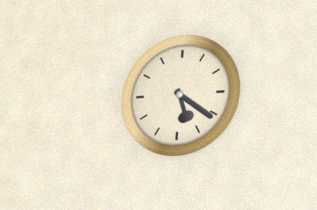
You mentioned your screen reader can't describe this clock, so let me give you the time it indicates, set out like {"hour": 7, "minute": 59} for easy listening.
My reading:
{"hour": 5, "minute": 21}
